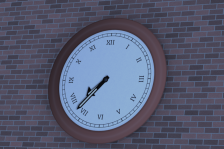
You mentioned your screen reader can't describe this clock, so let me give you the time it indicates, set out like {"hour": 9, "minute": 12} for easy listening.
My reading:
{"hour": 7, "minute": 37}
